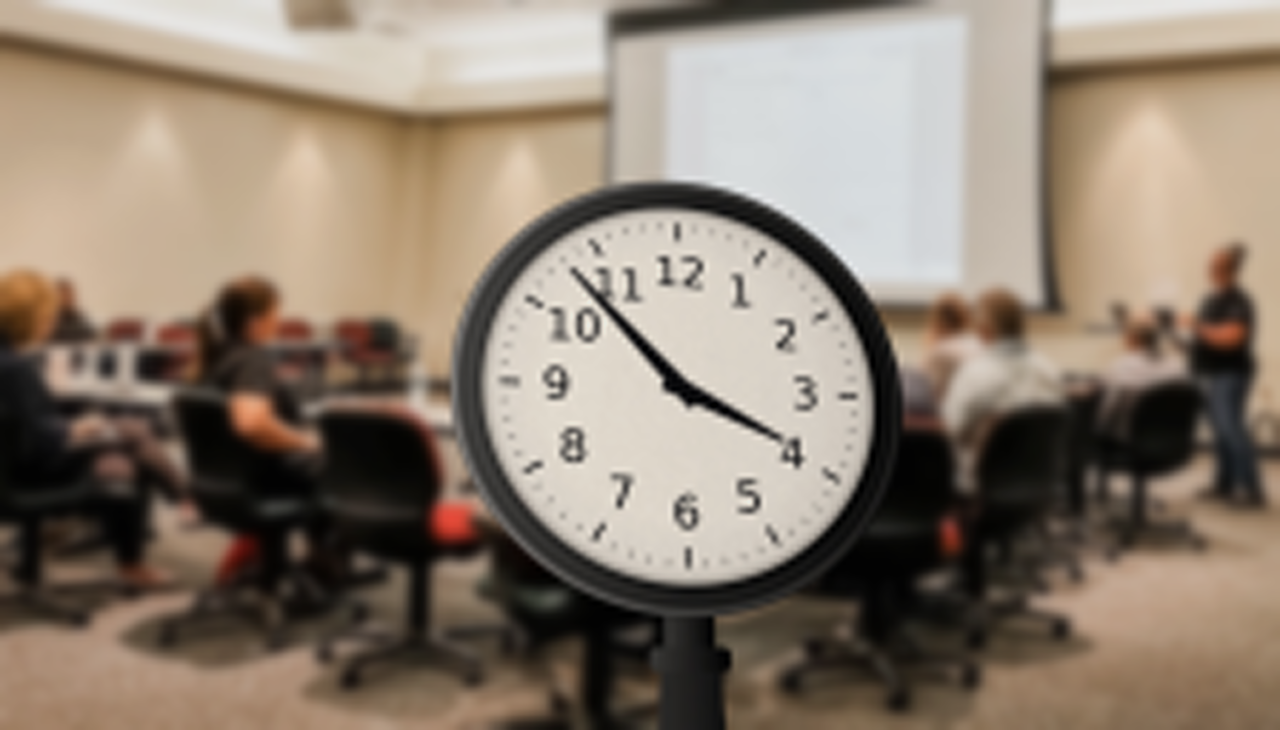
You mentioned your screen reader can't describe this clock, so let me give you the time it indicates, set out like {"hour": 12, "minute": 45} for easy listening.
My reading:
{"hour": 3, "minute": 53}
